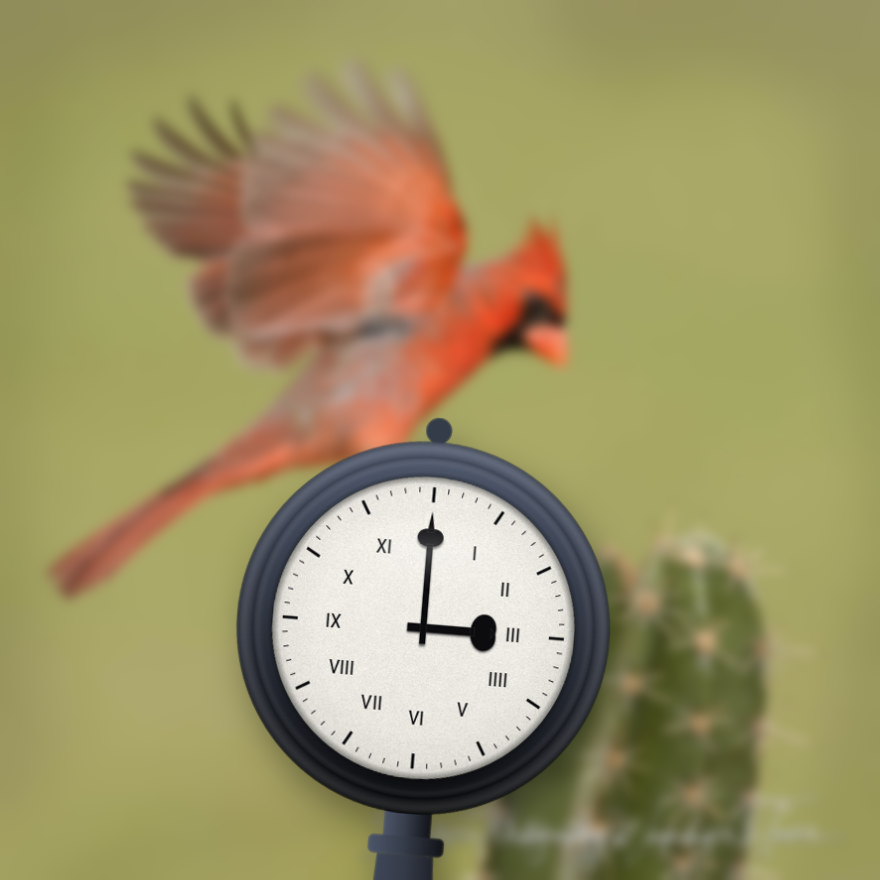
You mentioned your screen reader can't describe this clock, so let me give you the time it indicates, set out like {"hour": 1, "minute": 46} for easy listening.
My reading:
{"hour": 3, "minute": 0}
